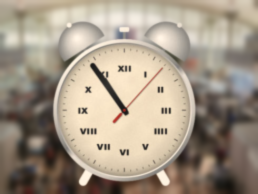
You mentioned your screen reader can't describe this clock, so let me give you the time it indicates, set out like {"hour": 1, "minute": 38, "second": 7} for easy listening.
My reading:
{"hour": 10, "minute": 54, "second": 7}
